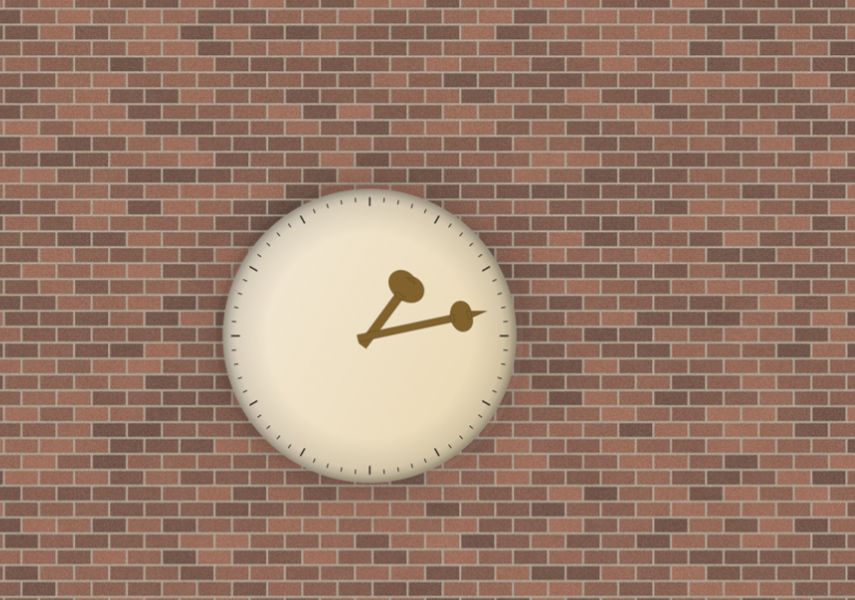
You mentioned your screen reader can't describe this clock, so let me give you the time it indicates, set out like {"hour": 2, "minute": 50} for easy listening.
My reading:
{"hour": 1, "minute": 13}
